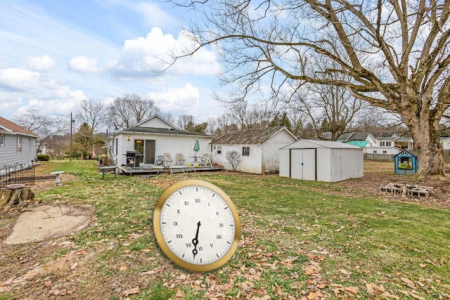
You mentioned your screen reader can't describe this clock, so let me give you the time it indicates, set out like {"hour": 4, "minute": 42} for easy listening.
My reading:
{"hour": 6, "minute": 32}
